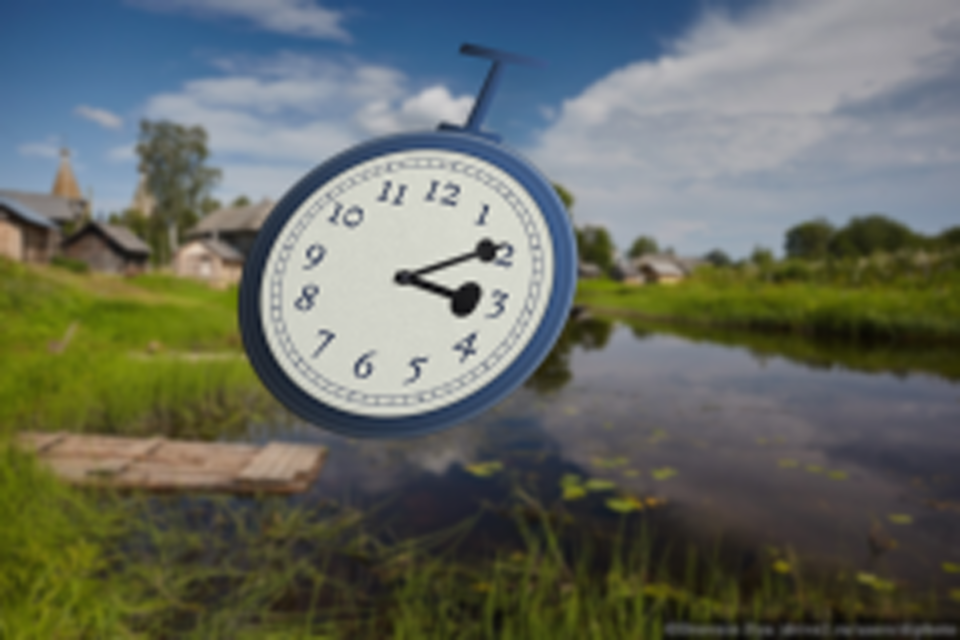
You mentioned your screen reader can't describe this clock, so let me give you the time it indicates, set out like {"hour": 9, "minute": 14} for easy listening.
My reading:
{"hour": 3, "minute": 9}
